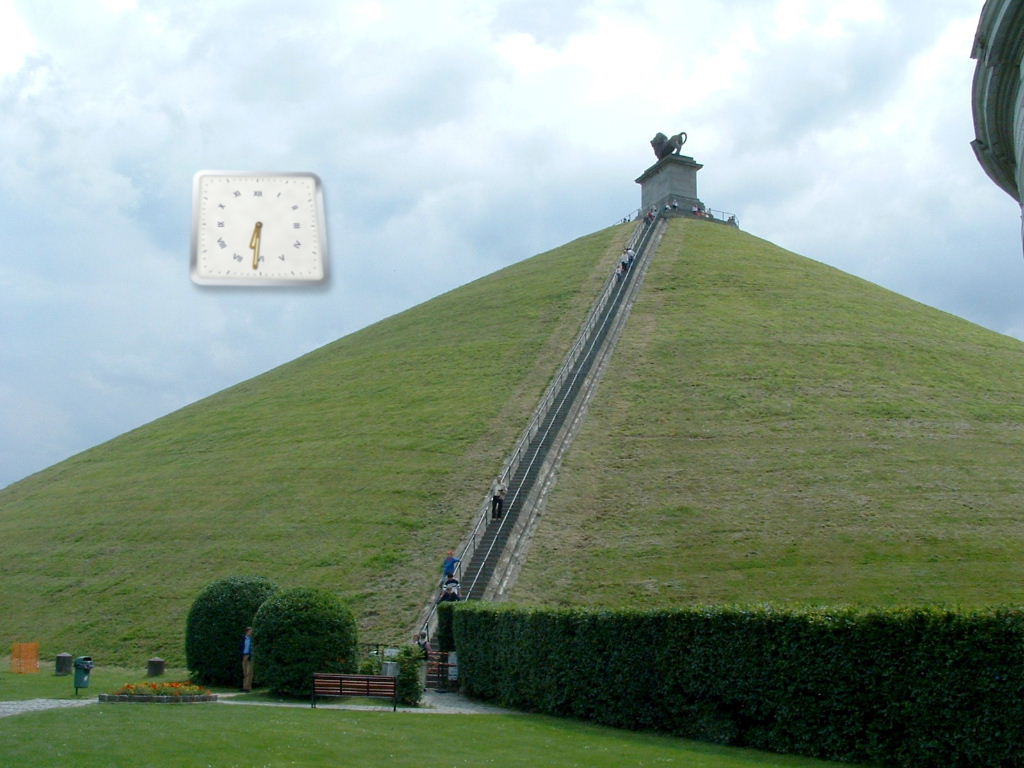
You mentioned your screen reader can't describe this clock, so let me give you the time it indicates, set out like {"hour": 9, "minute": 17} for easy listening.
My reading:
{"hour": 6, "minute": 31}
